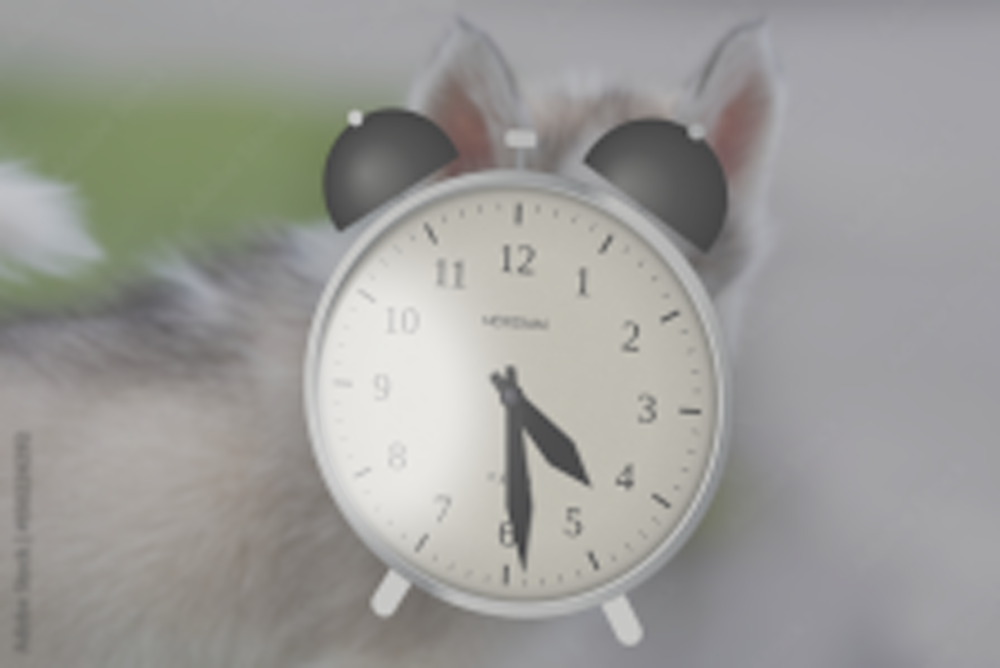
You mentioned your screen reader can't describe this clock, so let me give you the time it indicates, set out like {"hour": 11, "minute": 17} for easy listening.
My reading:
{"hour": 4, "minute": 29}
